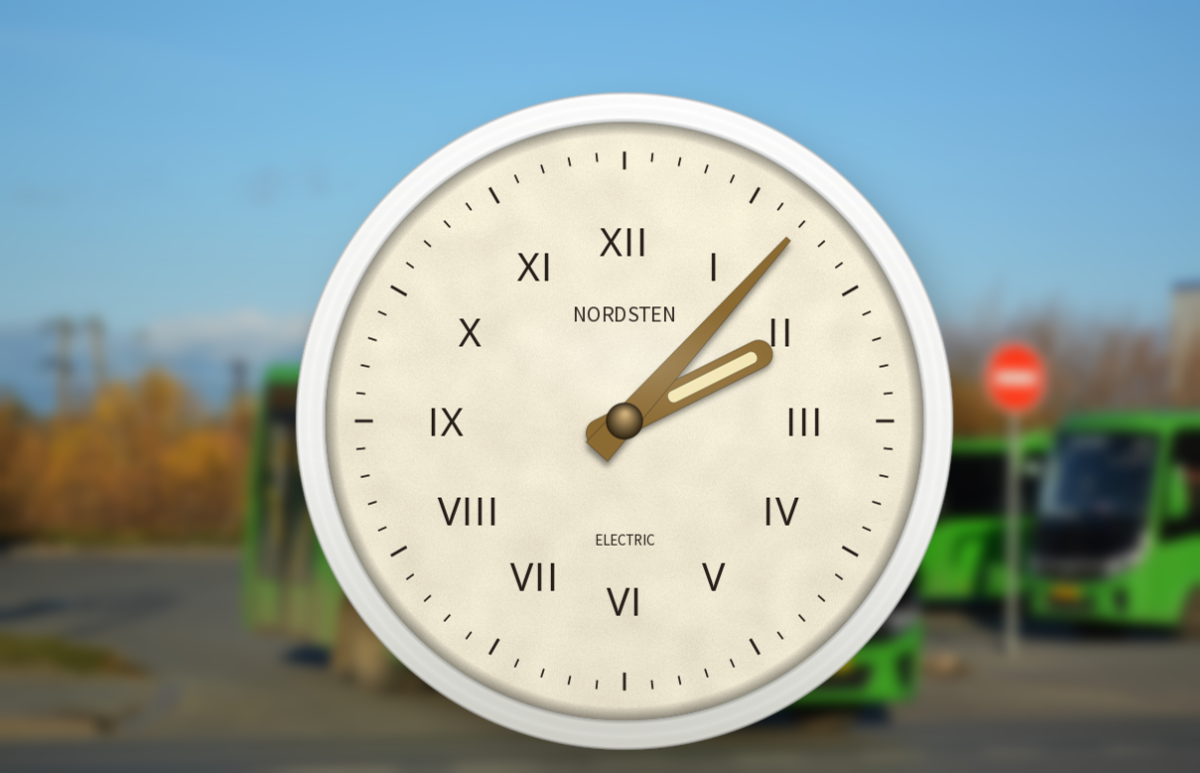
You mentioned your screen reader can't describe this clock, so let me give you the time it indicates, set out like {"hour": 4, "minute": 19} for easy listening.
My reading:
{"hour": 2, "minute": 7}
